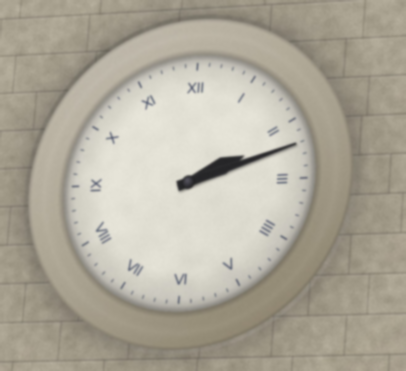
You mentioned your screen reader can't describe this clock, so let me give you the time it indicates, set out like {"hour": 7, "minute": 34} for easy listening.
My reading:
{"hour": 2, "minute": 12}
